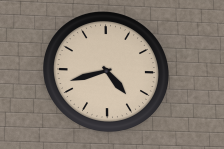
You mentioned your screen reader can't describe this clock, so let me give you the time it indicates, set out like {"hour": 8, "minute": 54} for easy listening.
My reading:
{"hour": 4, "minute": 42}
